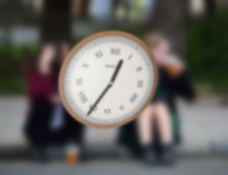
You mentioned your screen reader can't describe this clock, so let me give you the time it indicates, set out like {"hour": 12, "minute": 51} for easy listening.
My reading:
{"hour": 12, "minute": 35}
